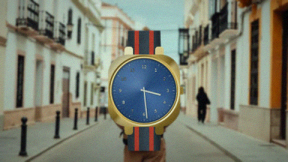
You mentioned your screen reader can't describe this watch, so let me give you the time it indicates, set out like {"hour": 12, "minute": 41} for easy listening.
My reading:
{"hour": 3, "minute": 29}
